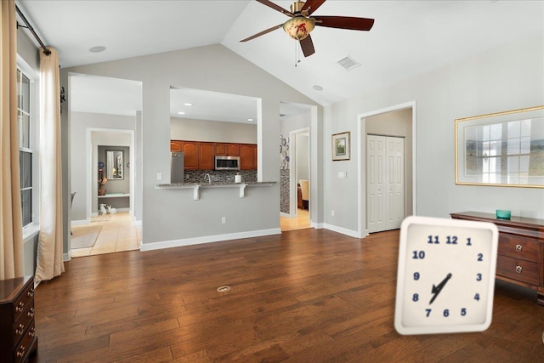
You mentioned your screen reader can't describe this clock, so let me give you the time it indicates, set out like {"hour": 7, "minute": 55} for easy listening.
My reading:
{"hour": 7, "minute": 36}
